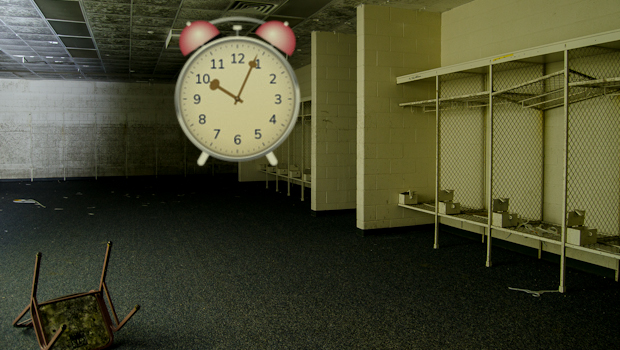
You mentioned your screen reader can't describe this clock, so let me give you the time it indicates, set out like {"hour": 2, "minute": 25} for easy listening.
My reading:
{"hour": 10, "minute": 4}
